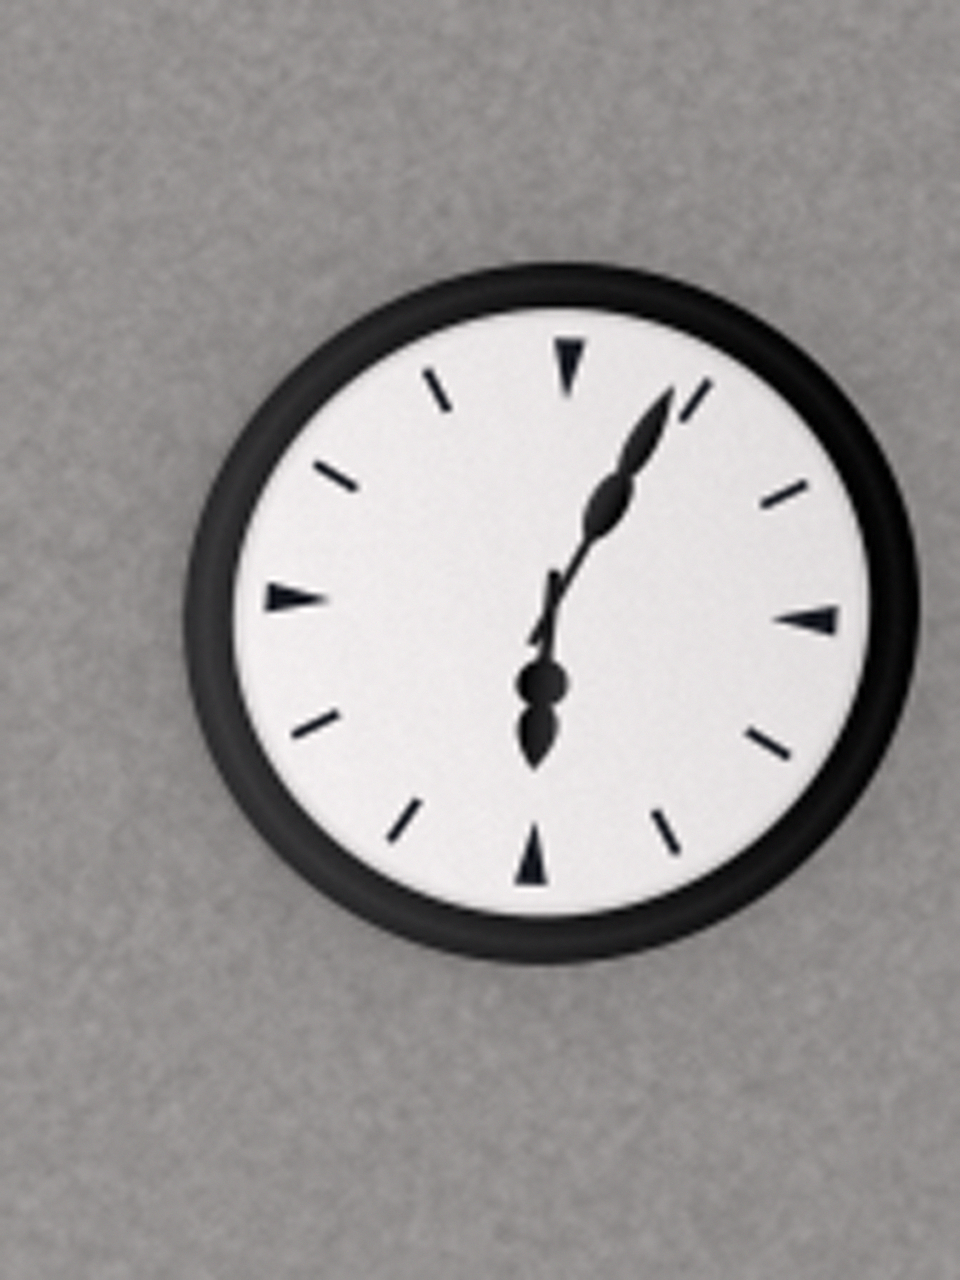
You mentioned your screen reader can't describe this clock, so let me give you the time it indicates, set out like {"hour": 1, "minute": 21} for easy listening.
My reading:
{"hour": 6, "minute": 4}
